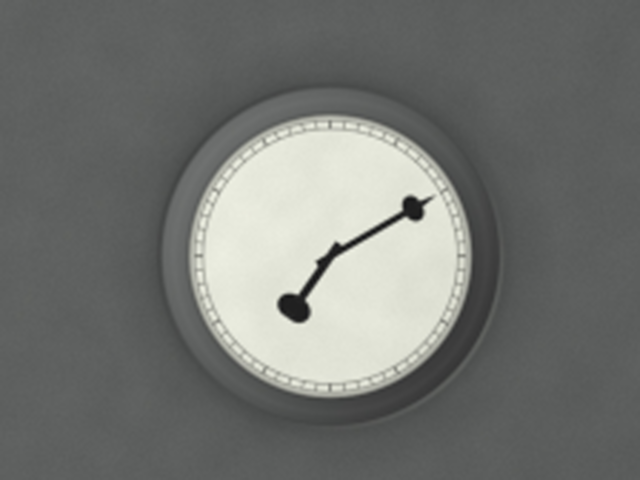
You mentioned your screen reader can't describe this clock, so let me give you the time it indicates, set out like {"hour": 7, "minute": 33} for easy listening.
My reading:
{"hour": 7, "minute": 10}
